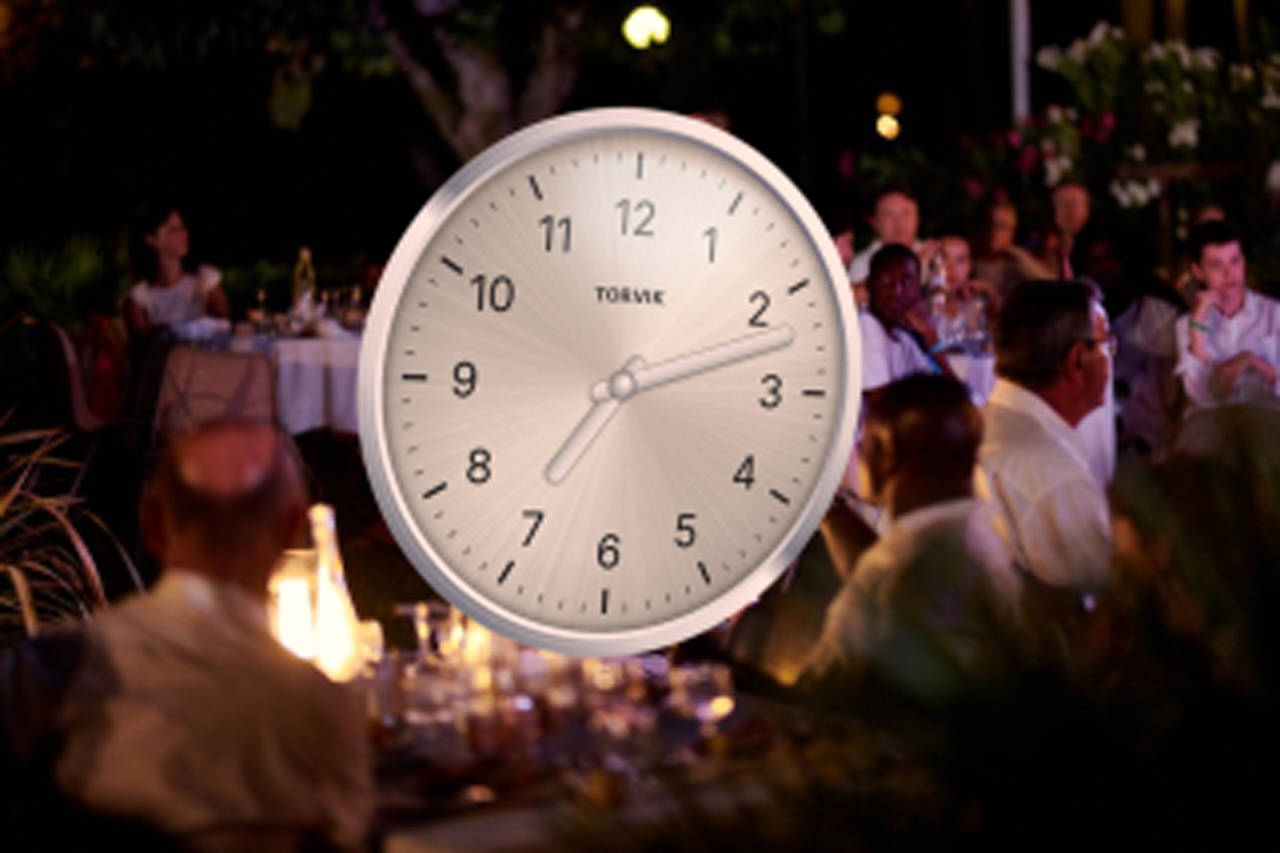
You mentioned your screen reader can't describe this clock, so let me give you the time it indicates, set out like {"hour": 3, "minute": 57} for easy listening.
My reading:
{"hour": 7, "minute": 12}
